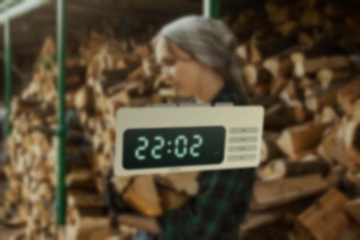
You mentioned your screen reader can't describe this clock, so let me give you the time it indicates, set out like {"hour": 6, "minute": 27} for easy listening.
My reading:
{"hour": 22, "minute": 2}
